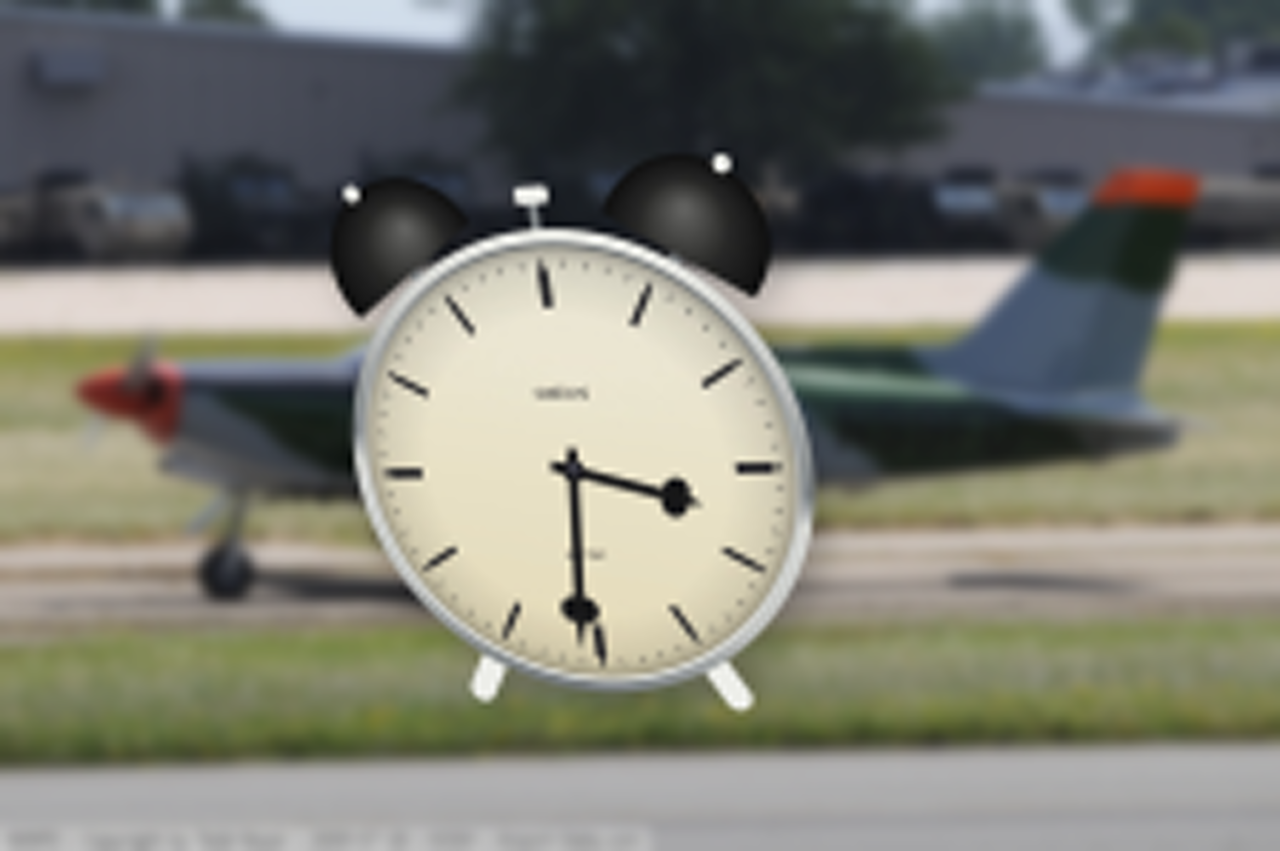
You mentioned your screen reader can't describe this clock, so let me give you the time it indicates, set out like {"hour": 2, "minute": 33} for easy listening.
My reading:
{"hour": 3, "minute": 31}
